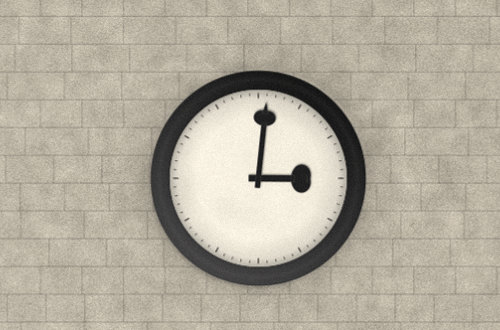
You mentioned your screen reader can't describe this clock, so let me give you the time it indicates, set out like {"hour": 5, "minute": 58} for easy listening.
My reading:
{"hour": 3, "minute": 1}
